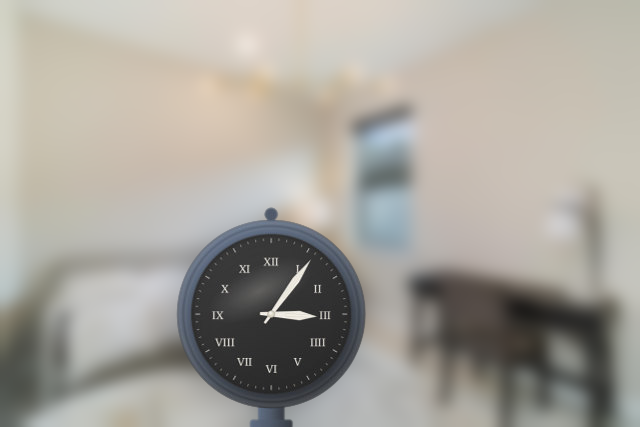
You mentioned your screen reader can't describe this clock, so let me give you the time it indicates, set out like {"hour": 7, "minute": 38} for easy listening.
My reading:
{"hour": 3, "minute": 6}
